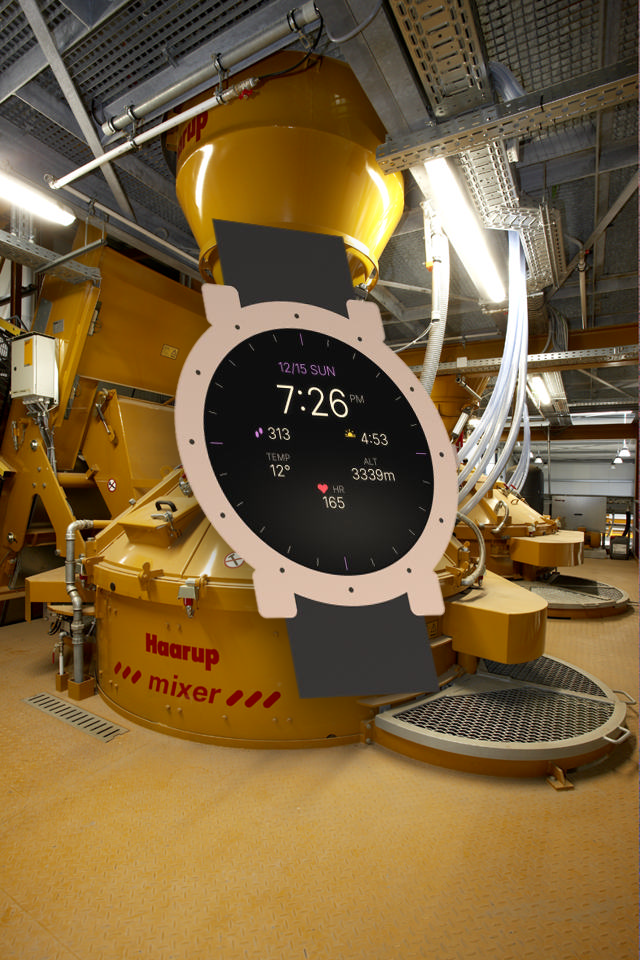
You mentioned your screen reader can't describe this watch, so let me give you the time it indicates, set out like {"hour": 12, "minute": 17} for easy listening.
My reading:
{"hour": 7, "minute": 26}
